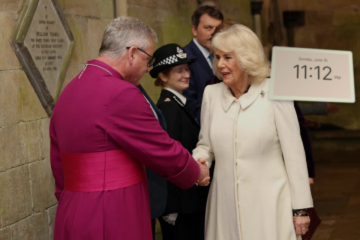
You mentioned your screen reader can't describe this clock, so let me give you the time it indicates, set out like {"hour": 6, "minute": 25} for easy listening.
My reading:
{"hour": 11, "minute": 12}
